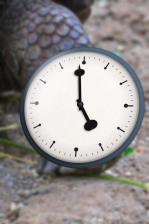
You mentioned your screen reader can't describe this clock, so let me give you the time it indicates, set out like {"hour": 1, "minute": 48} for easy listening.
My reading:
{"hour": 4, "minute": 59}
